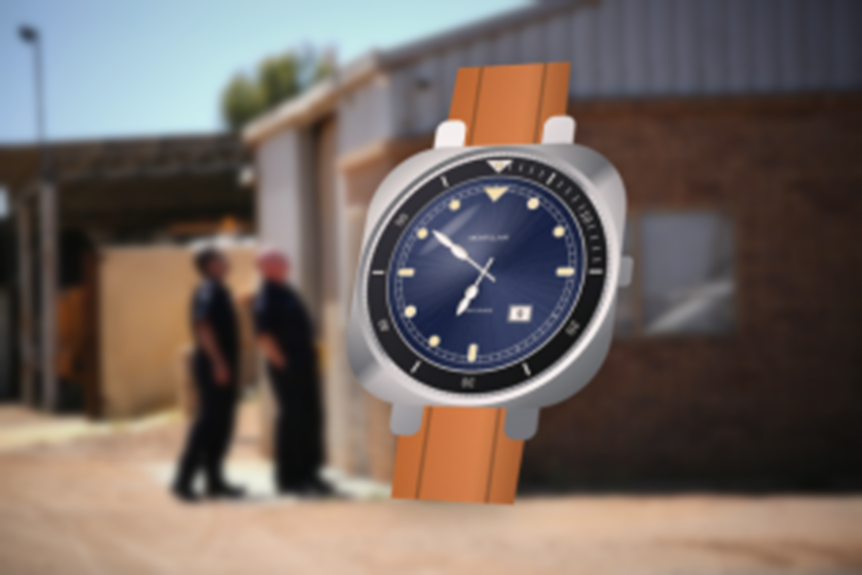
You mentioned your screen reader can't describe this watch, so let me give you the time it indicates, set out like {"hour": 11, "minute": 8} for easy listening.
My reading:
{"hour": 6, "minute": 51}
